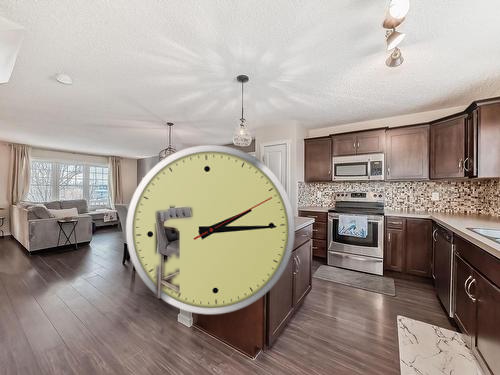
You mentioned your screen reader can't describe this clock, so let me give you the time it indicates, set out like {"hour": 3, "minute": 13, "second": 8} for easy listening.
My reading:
{"hour": 2, "minute": 15, "second": 11}
